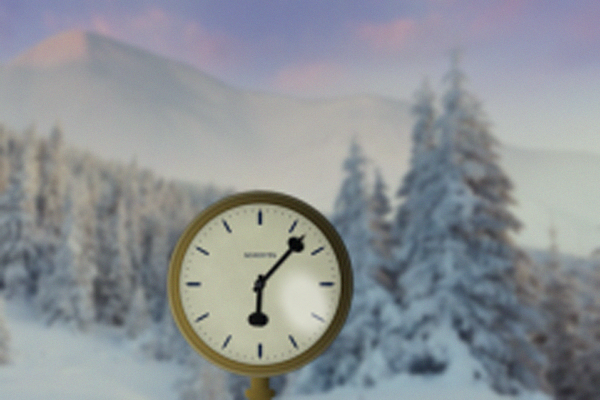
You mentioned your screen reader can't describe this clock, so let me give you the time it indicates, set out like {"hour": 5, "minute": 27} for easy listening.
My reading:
{"hour": 6, "minute": 7}
